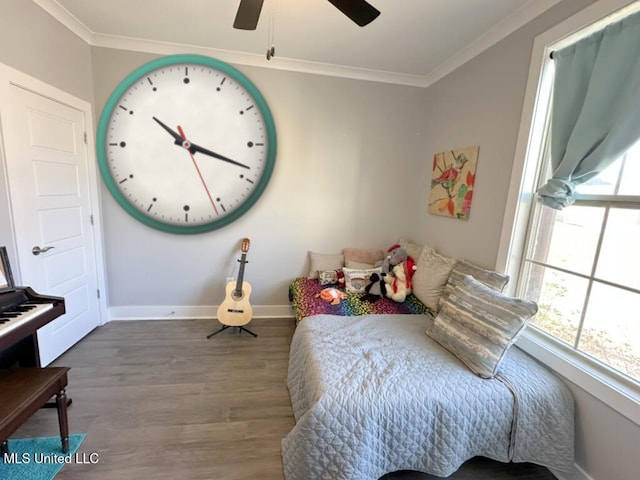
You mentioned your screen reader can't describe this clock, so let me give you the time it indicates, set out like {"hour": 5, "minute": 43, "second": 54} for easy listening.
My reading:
{"hour": 10, "minute": 18, "second": 26}
